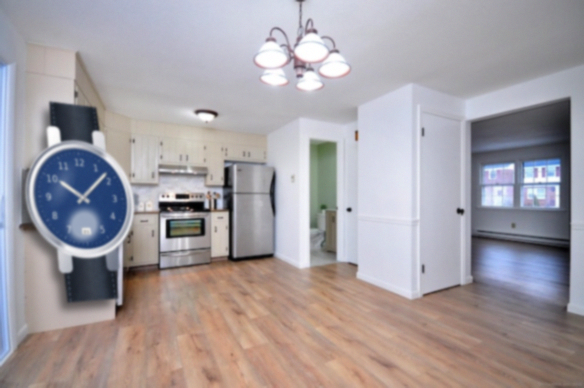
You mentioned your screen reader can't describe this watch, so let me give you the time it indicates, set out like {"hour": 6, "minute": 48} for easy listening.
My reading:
{"hour": 10, "minute": 8}
